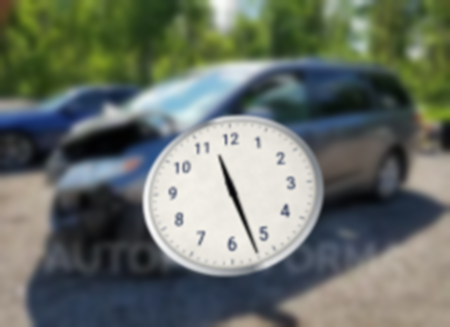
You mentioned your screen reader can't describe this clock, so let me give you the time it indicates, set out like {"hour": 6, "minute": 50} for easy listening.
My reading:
{"hour": 11, "minute": 27}
